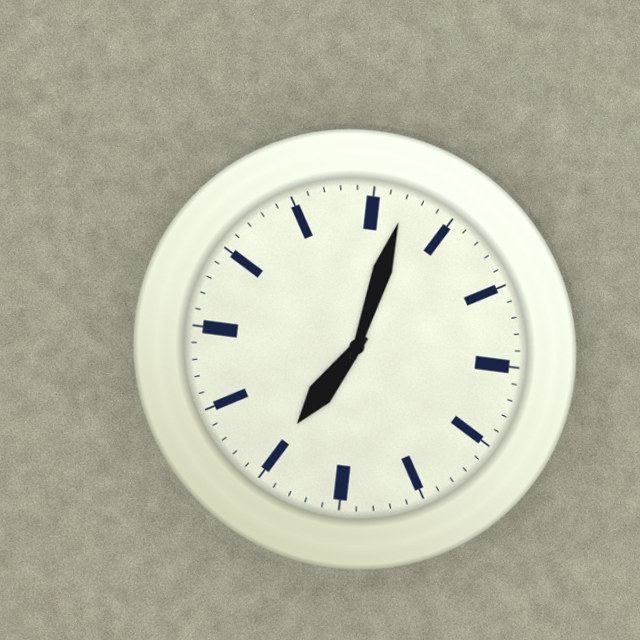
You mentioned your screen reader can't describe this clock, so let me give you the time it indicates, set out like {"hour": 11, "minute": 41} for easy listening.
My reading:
{"hour": 7, "minute": 2}
